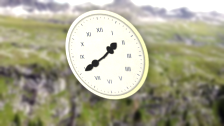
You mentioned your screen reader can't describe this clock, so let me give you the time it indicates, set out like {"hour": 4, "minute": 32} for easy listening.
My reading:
{"hour": 1, "minute": 40}
